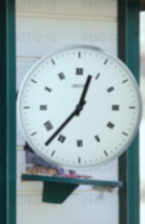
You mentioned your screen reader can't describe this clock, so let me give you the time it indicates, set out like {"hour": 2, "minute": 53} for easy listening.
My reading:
{"hour": 12, "minute": 37}
